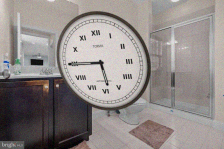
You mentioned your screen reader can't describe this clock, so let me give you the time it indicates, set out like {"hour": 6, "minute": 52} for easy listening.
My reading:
{"hour": 5, "minute": 45}
